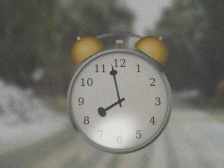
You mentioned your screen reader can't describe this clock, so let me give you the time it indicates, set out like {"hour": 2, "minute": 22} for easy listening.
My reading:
{"hour": 7, "minute": 58}
